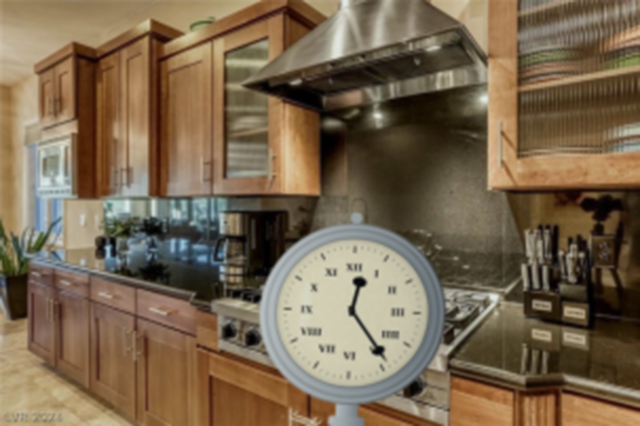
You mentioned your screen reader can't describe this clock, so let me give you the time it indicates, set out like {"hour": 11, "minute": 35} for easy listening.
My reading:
{"hour": 12, "minute": 24}
